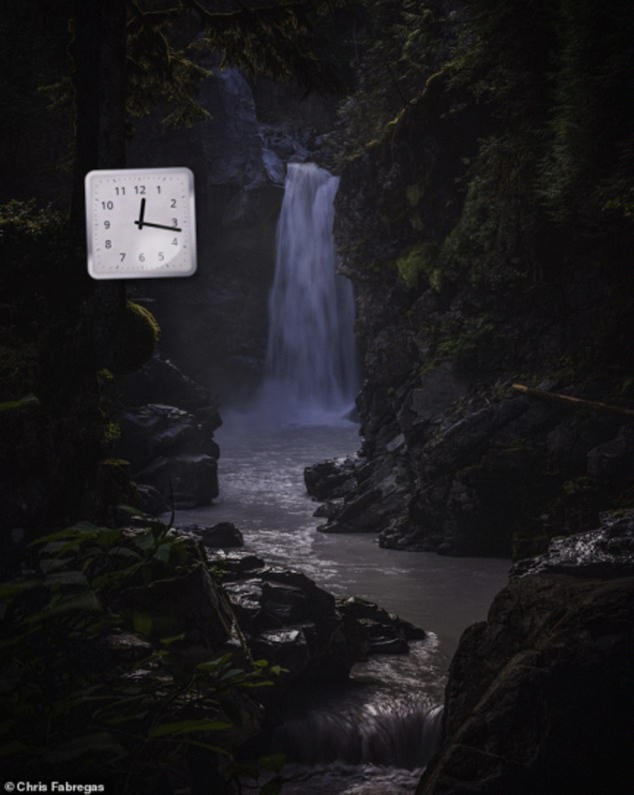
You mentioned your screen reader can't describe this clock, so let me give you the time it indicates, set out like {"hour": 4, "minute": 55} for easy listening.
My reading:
{"hour": 12, "minute": 17}
